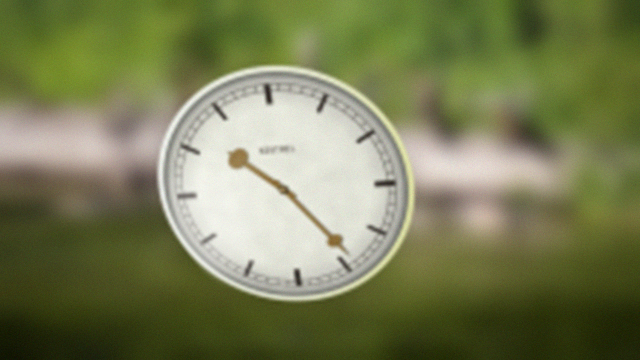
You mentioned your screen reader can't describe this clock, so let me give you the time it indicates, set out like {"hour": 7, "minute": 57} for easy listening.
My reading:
{"hour": 10, "minute": 24}
